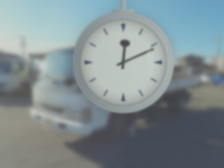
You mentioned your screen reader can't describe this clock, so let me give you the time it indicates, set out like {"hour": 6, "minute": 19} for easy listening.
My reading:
{"hour": 12, "minute": 11}
